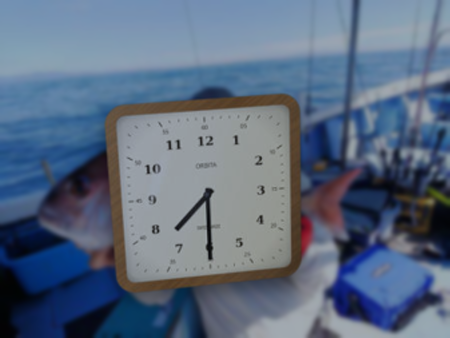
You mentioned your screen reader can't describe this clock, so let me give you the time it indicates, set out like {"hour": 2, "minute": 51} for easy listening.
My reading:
{"hour": 7, "minute": 30}
